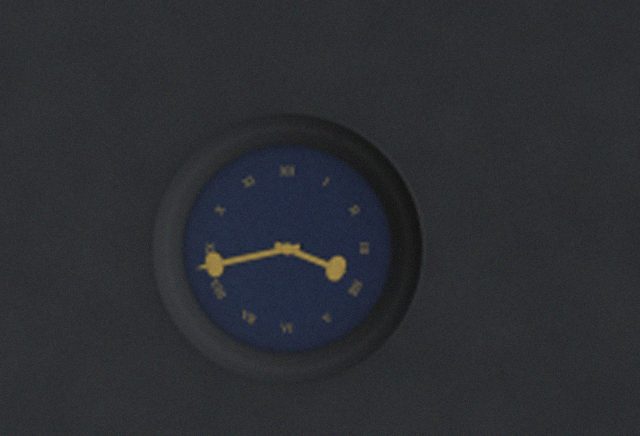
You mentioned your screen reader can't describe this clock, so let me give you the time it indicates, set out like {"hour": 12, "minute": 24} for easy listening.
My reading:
{"hour": 3, "minute": 43}
